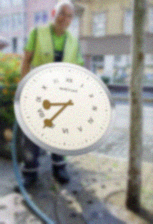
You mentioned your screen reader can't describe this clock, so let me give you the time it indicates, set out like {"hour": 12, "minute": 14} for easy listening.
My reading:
{"hour": 8, "minute": 36}
